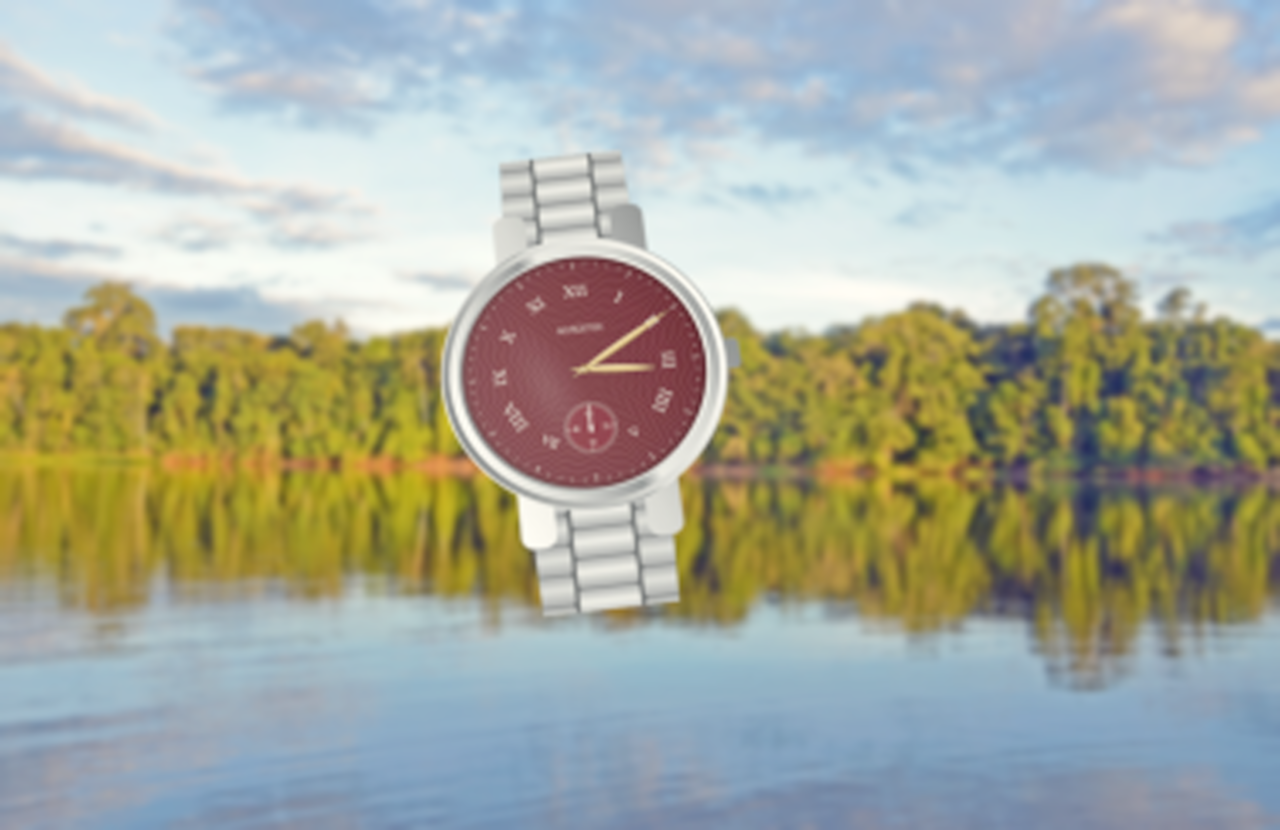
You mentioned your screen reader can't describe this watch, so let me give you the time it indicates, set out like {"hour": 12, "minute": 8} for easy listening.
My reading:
{"hour": 3, "minute": 10}
